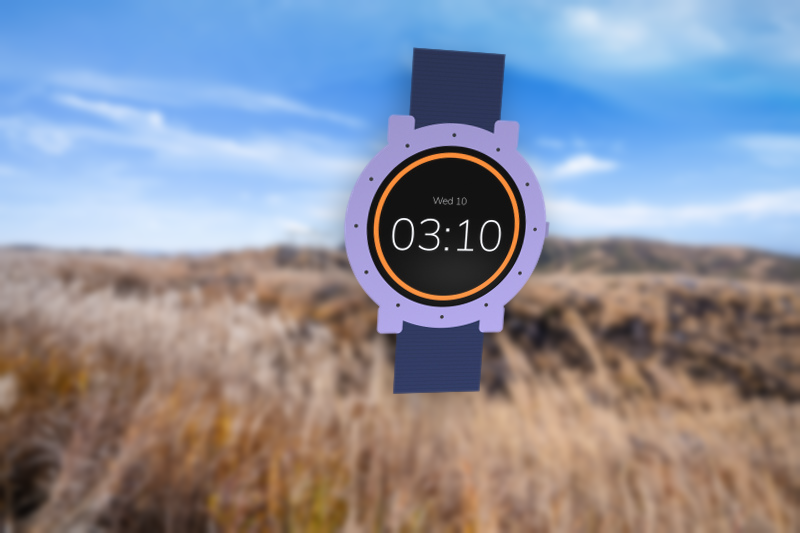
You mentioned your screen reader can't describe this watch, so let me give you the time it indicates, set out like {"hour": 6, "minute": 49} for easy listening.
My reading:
{"hour": 3, "minute": 10}
